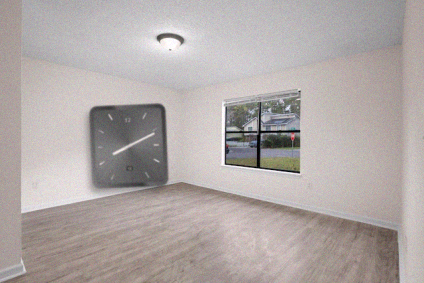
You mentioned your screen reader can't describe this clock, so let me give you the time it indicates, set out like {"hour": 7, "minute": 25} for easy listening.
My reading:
{"hour": 8, "minute": 11}
